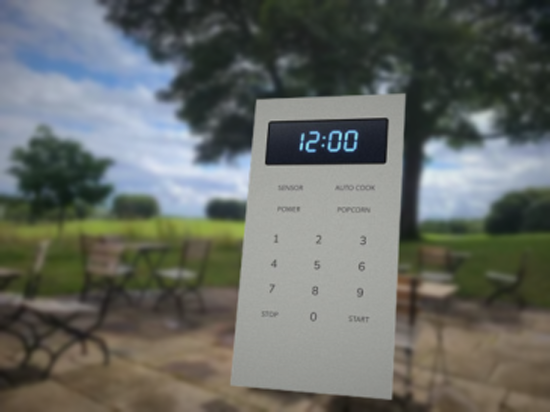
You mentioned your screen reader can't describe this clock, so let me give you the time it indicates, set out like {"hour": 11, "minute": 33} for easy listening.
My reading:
{"hour": 12, "minute": 0}
